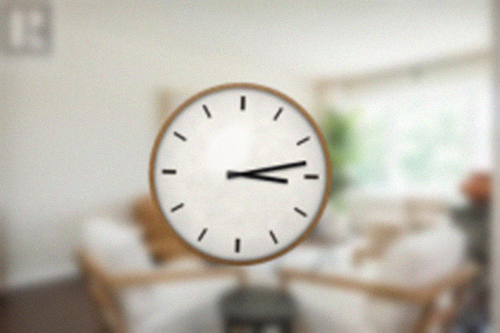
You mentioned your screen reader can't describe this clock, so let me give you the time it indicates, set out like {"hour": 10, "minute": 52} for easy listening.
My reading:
{"hour": 3, "minute": 13}
